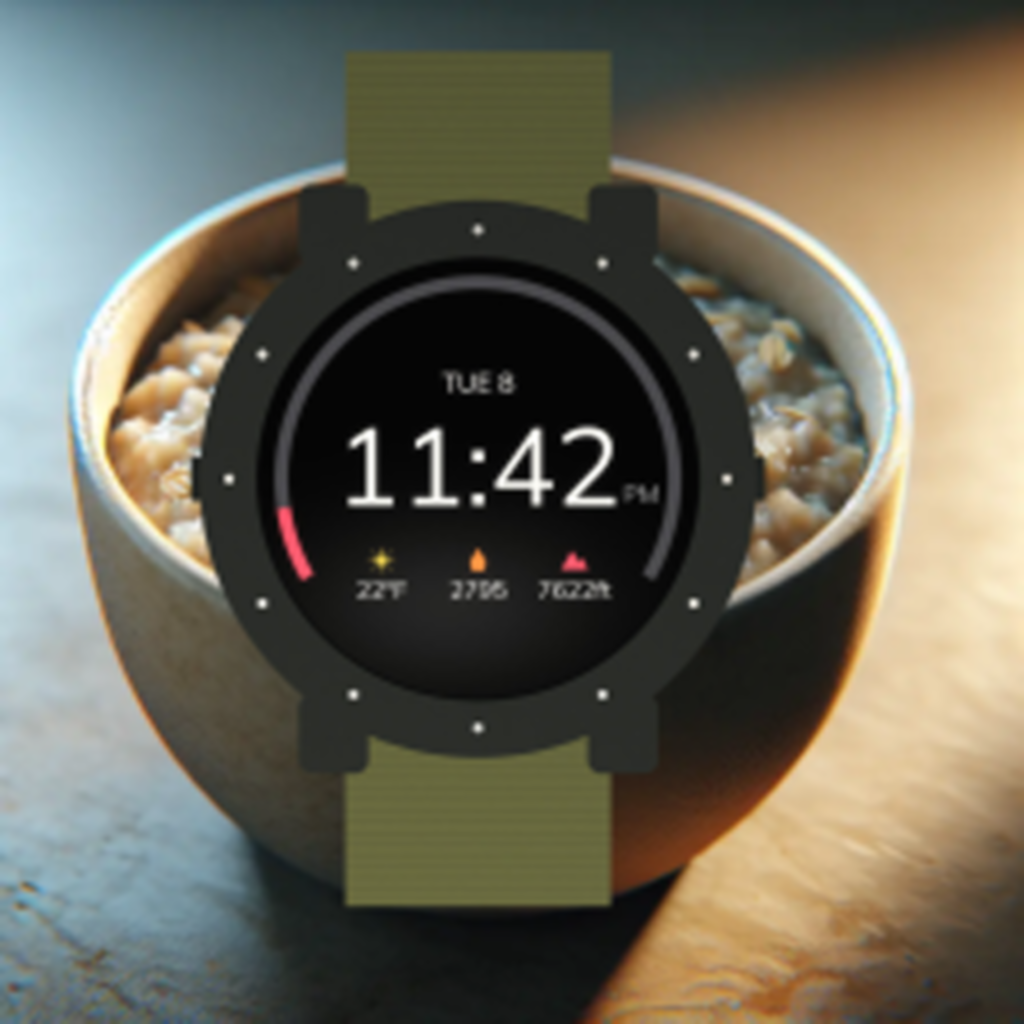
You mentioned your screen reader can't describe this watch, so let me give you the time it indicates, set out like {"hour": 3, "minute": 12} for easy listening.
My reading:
{"hour": 11, "minute": 42}
